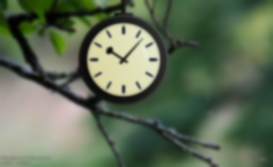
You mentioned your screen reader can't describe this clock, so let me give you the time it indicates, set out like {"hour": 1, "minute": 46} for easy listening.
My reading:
{"hour": 10, "minute": 7}
